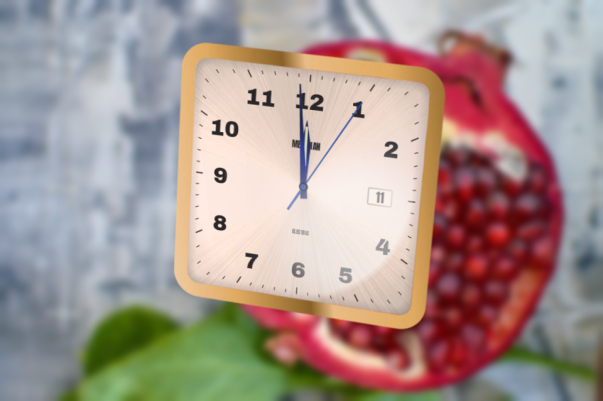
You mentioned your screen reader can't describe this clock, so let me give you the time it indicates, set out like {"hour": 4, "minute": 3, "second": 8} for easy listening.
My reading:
{"hour": 11, "minute": 59, "second": 5}
